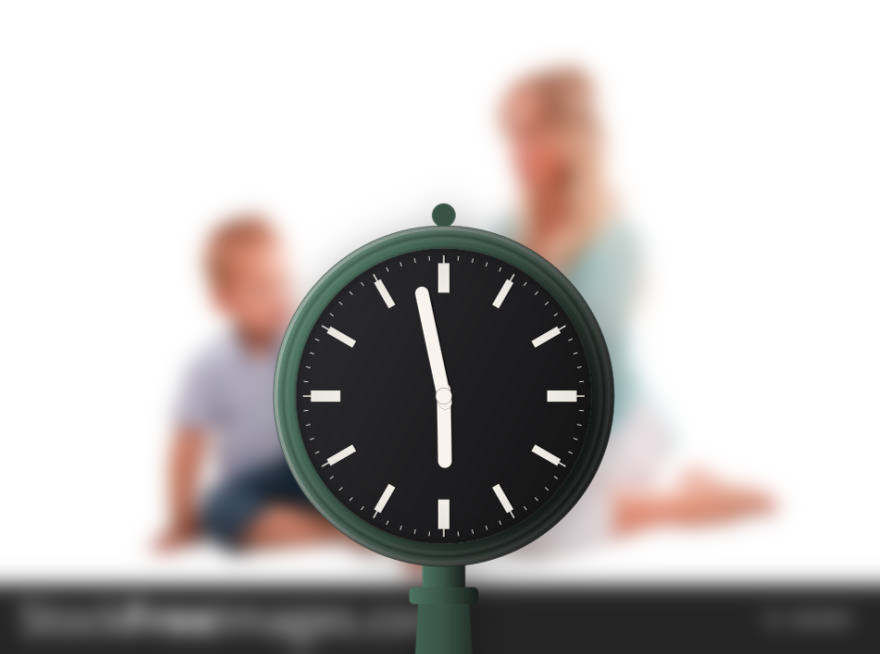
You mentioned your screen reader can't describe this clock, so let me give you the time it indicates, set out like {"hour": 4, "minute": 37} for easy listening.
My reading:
{"hour": 5, "minute": 58}
